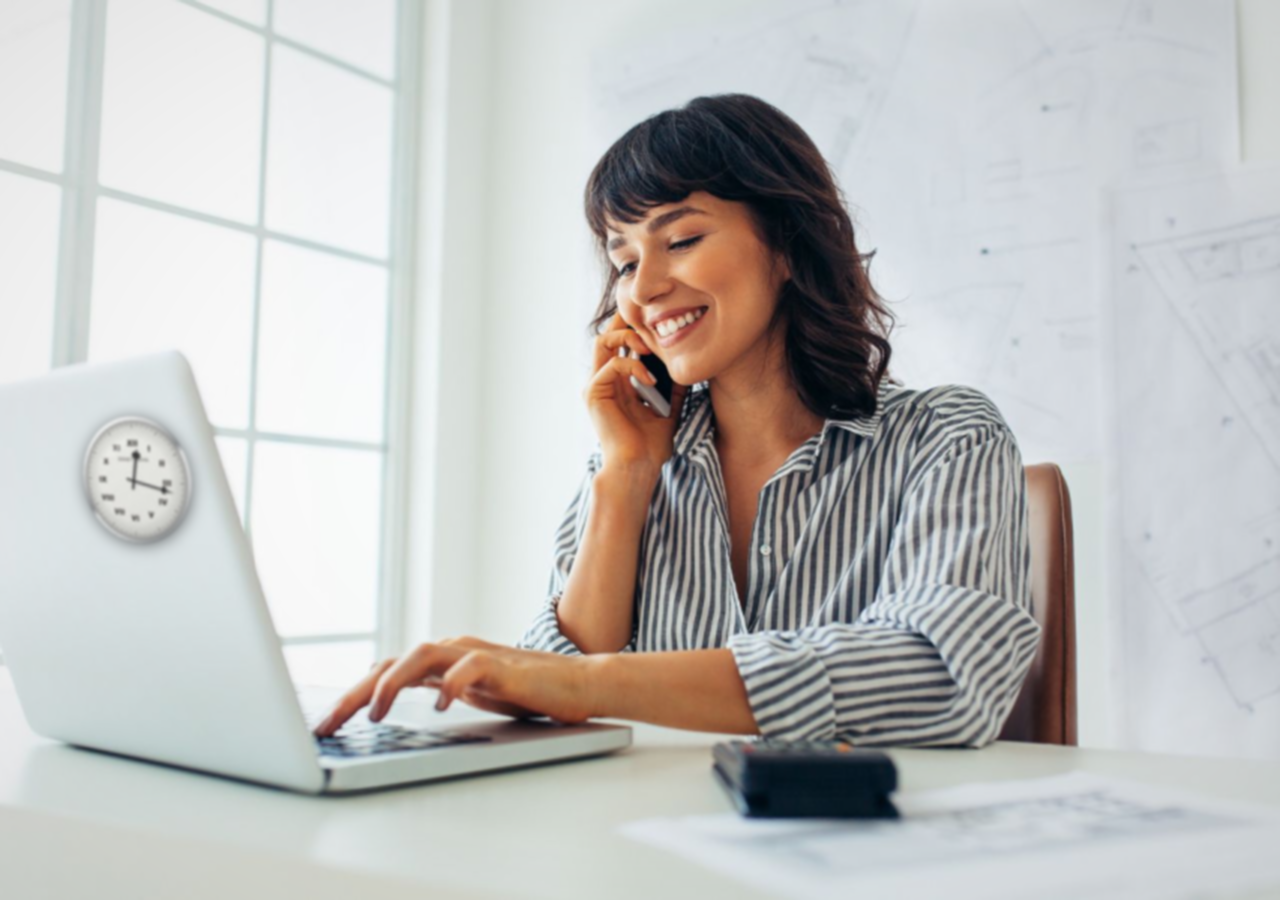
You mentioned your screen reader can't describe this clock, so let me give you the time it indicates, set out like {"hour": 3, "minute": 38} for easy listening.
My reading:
{"hour": 12, "minute": 17}
